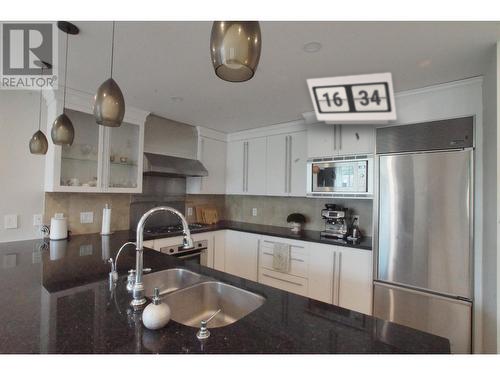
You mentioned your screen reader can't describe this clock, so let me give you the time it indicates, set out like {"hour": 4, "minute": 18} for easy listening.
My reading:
{"hour": 16, "minute": 34}
